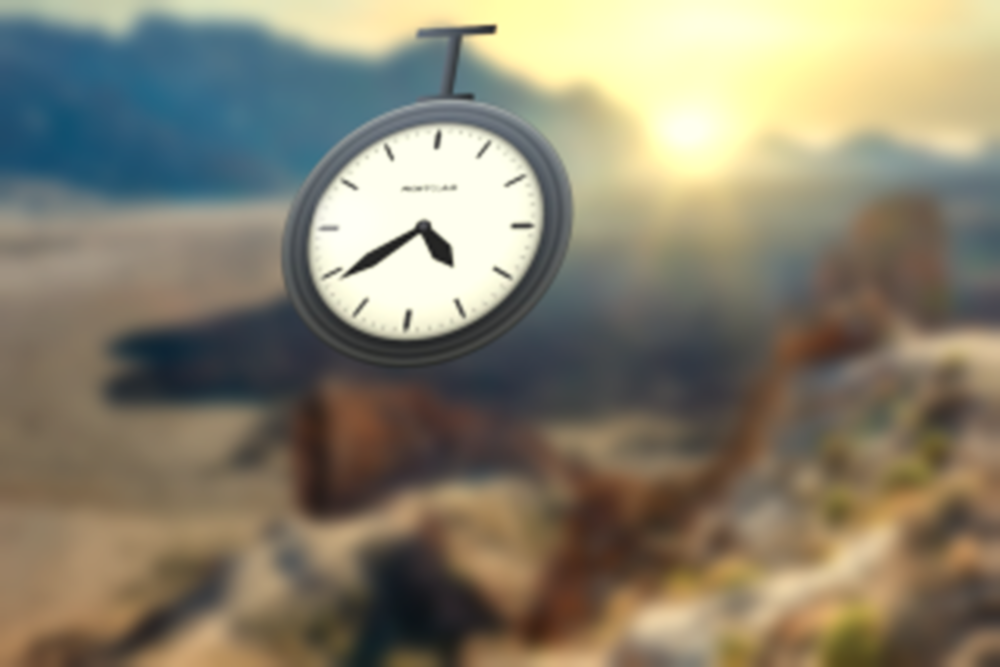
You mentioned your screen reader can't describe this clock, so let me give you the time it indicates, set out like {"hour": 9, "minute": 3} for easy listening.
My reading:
{"hour": 4, "minute": 39}
